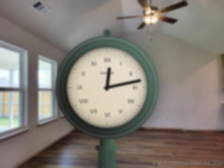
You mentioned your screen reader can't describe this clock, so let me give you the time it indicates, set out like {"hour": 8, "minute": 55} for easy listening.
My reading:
{"hour": 12, "minute": 13}
